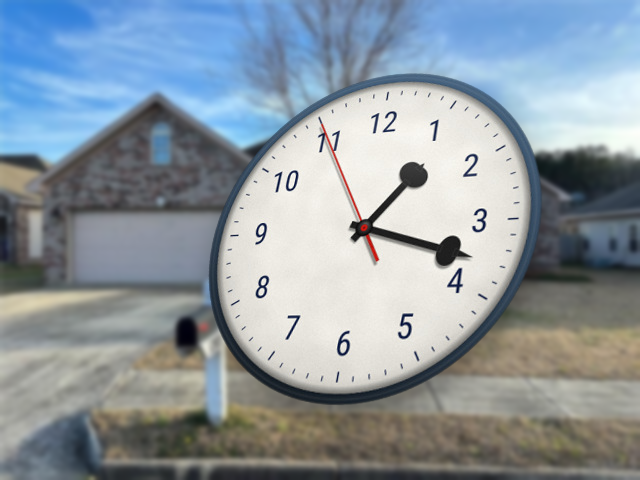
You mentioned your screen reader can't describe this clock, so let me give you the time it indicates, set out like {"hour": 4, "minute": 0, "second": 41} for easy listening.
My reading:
{"hour": 1, "minute": 17, "second": 55}
